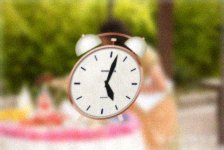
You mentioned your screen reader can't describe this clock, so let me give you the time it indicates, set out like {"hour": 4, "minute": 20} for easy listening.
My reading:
{"hour": 5, "minute": 2}
